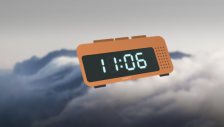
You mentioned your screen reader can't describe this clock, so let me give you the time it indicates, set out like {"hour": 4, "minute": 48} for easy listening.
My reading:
{"hour": 11, "minute": 6}
